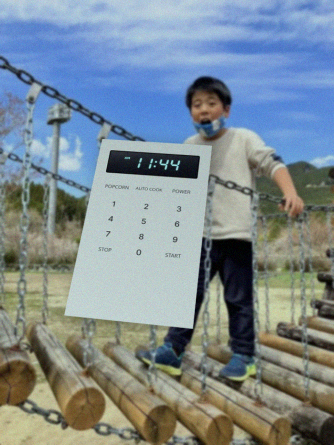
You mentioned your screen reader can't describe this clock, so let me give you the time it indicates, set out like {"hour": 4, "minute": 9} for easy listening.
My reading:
{"hour": 11, "minute": 44}
